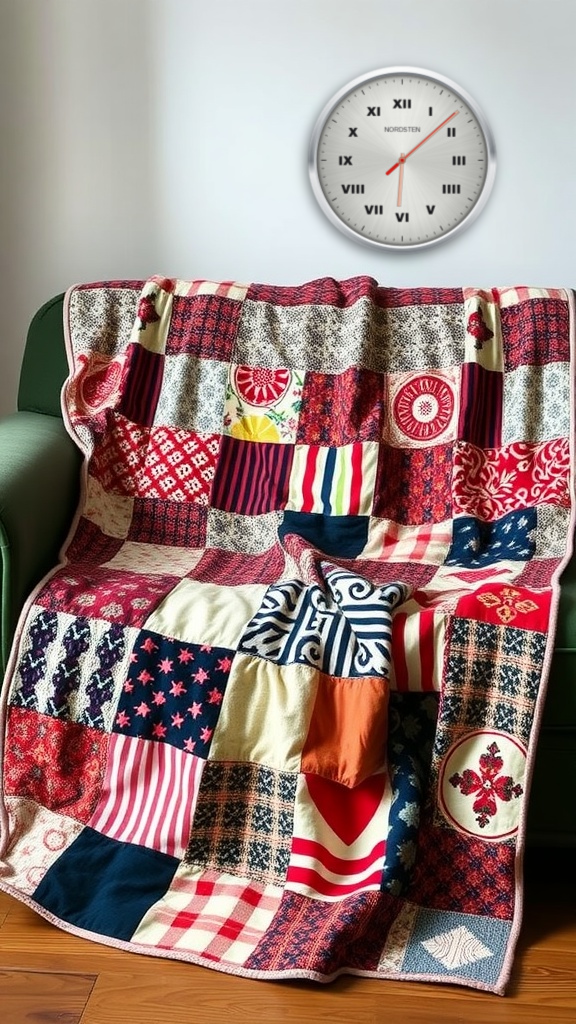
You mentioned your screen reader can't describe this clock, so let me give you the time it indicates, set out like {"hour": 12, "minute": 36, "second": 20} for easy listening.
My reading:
{"hour": 6, "minute": 8, "second": 8}
